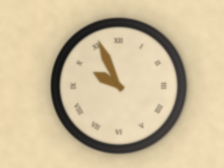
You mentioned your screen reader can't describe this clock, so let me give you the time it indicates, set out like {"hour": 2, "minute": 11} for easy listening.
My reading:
{"hour": 9, "minute": 56}
